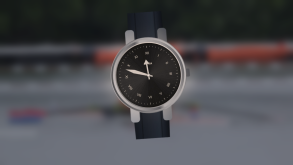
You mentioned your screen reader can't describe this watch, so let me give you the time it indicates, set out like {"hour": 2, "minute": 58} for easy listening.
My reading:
{"hour": 11, "minute": 48}
